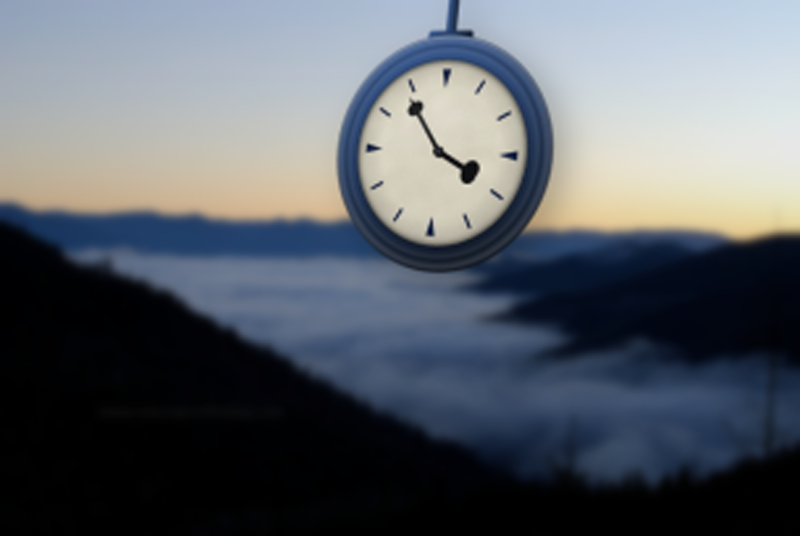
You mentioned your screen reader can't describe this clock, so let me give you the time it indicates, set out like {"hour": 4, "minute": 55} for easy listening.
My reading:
{"hour": 3, "minute": 54}
